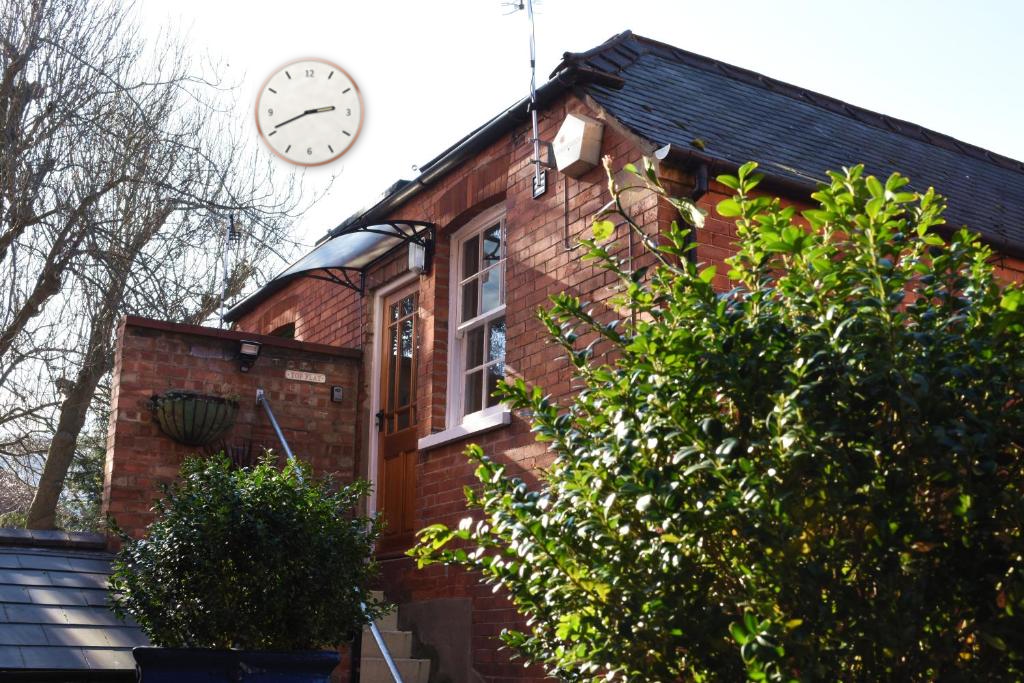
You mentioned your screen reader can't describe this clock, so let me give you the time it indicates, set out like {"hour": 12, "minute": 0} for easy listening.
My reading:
{"hour": 2, "minute": 41}
